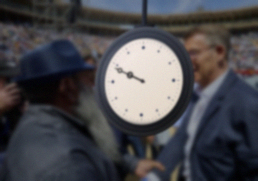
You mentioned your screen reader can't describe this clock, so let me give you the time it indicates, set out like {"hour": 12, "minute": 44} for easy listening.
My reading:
{"hour": 9, "minute": 49}
